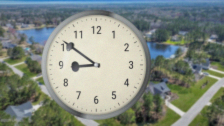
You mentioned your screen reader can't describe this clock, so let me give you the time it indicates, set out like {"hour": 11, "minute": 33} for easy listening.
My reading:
{"hour": 8, "minute": 51}
